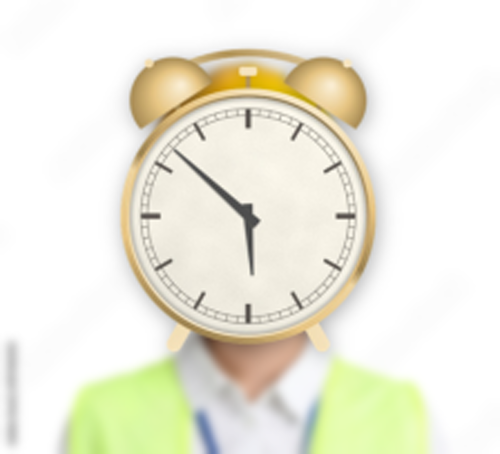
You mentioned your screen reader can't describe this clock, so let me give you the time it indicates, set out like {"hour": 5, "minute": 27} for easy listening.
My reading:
{"hour": 5, "minute": 52}
